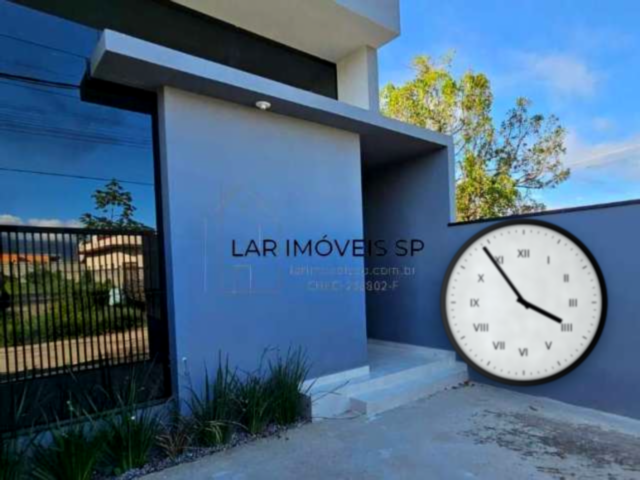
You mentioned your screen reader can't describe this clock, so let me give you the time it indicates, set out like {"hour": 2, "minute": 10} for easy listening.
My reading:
{"hour": 3, "minute": 54}
